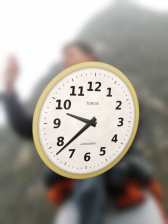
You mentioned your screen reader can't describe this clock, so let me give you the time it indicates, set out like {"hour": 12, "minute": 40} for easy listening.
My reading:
{"hour": 9, "minute": 38}
